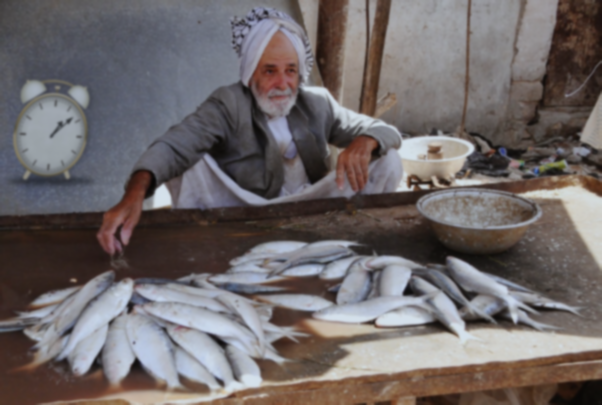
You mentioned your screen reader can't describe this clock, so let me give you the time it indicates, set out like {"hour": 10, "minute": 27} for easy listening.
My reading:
{"hour": 1, "minute": 8}
